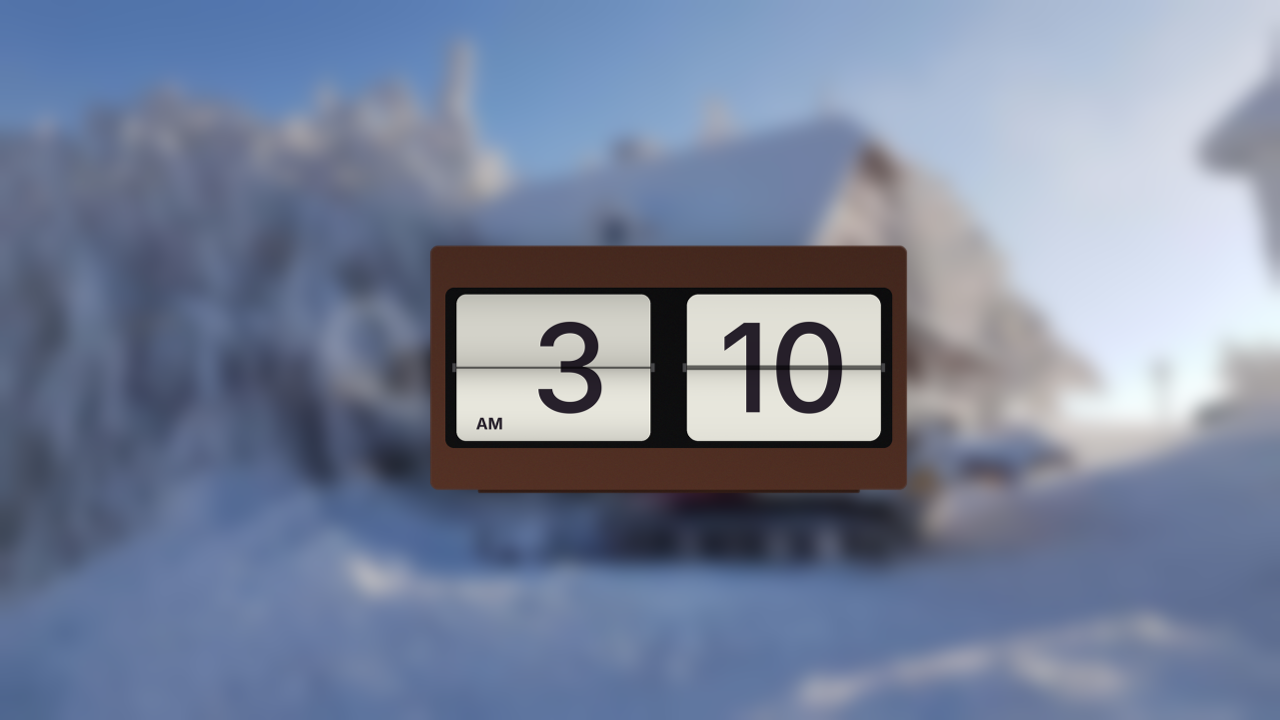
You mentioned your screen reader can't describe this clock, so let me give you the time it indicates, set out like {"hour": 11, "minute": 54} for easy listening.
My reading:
{"hour": 3, "minute": 10}
